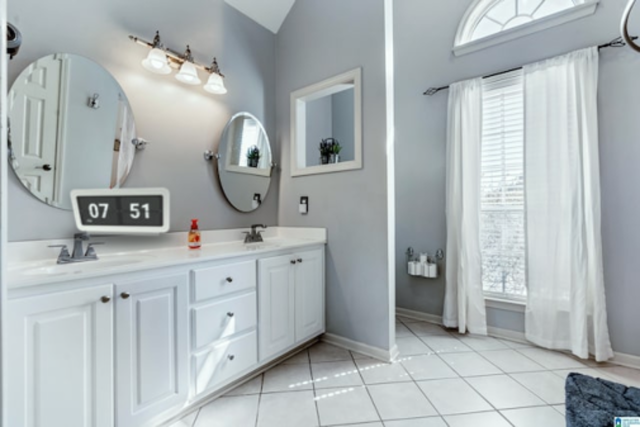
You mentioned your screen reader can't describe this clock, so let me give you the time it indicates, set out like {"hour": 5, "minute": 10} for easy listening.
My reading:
{"hour": 7, "minute": 51}
